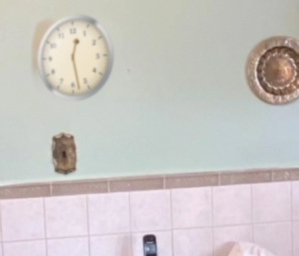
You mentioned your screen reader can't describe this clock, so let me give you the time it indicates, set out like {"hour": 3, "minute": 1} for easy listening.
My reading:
{"hour": 12, "minute": 28}
